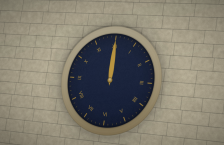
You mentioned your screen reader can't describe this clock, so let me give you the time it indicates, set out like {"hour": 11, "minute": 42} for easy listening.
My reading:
{"hour": 12, "minute": 0}
